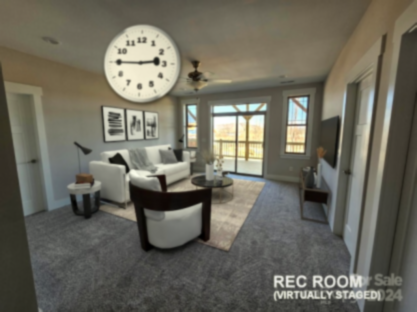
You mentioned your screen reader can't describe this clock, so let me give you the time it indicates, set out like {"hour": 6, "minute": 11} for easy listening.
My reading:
{"hour": 2, "minute": 45}
